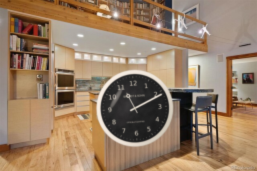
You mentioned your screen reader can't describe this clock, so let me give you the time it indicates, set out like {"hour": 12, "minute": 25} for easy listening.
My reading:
{"hour": 11, "minute": 11}
